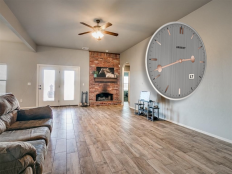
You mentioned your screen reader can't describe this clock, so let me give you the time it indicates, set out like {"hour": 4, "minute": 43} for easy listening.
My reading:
{"hour": 2, "minute": 42}
